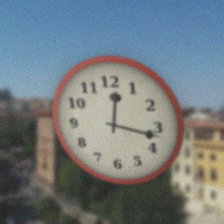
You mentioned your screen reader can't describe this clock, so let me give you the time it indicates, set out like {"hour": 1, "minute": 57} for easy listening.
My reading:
{"hour": 12, "minute": 17}
